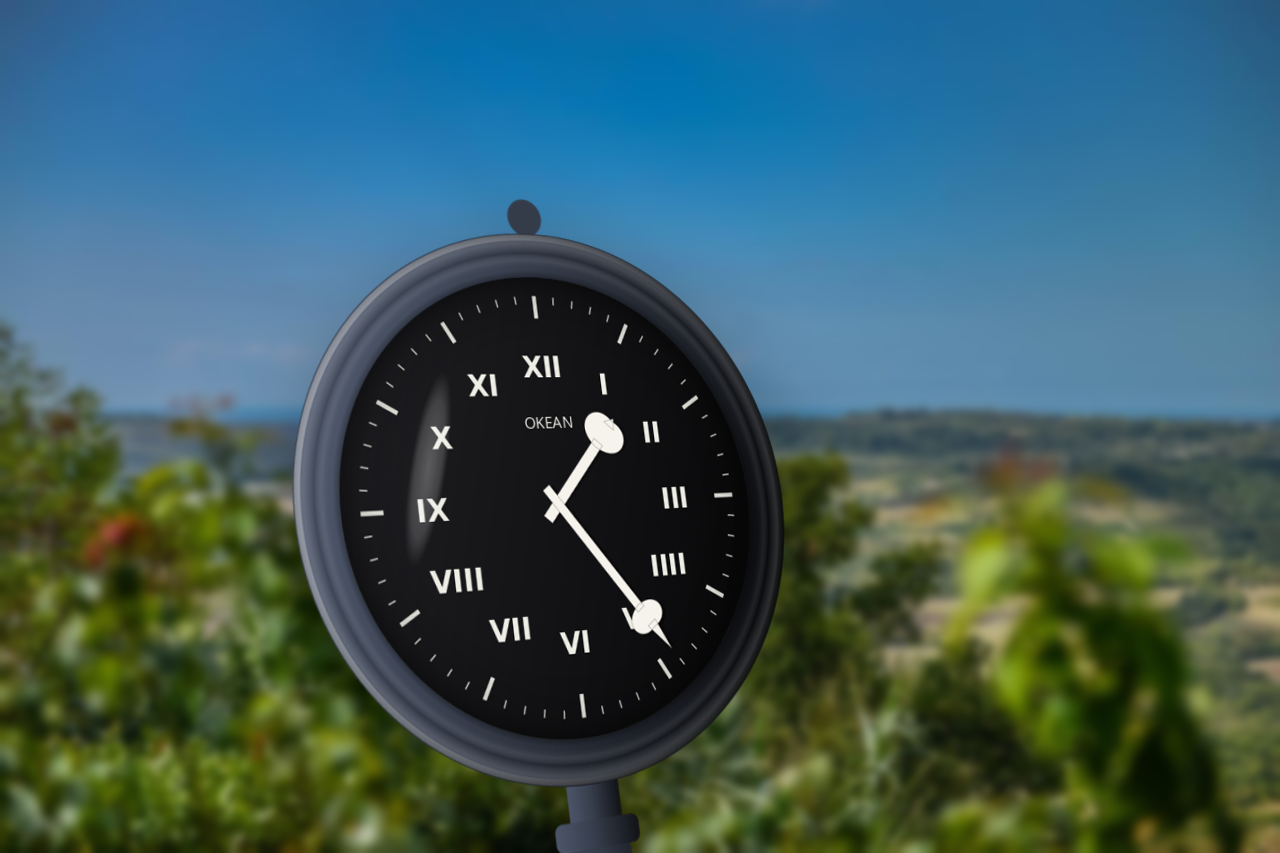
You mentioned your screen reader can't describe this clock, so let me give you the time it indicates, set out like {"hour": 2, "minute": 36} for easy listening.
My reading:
{"hour": 1, "minute": 24}
